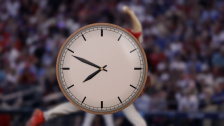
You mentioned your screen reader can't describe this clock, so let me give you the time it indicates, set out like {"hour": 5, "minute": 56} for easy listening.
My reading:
{"hour": 7, "minute": 49}
